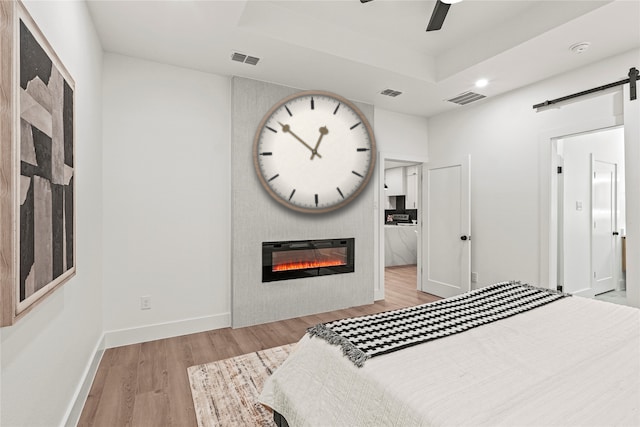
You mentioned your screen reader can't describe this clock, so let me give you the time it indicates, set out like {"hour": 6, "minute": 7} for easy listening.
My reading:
{"hour": 12, "minute": 52}
